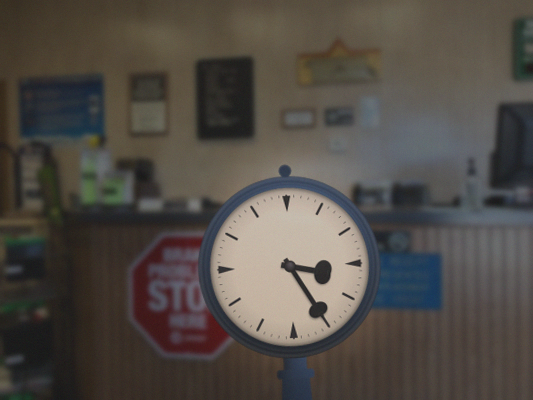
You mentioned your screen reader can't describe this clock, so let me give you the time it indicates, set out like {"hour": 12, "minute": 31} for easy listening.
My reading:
{"hour": 3, "minute": 25}
